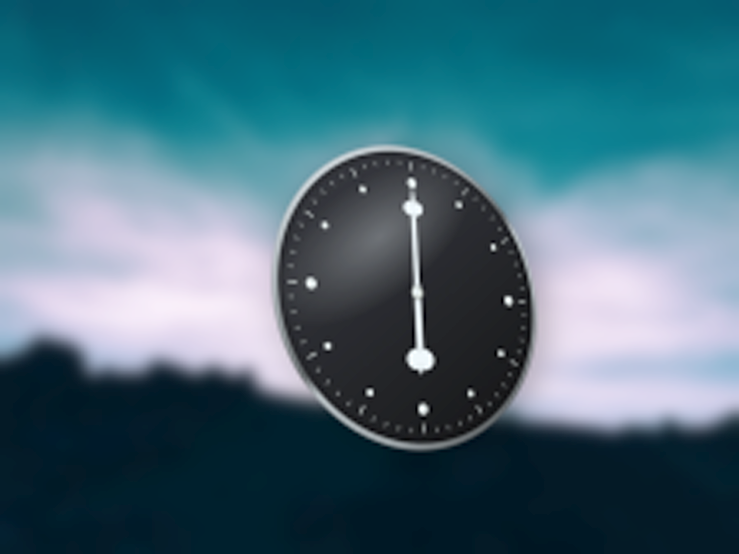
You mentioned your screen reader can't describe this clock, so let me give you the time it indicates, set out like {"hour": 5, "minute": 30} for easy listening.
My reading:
{"hour": 6, "minute": 0}
